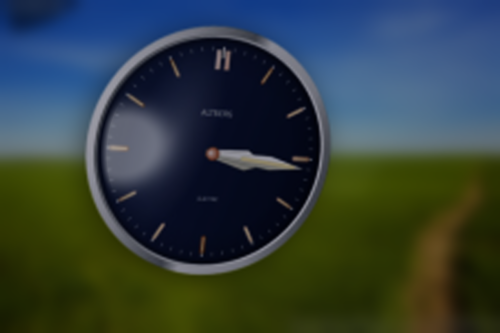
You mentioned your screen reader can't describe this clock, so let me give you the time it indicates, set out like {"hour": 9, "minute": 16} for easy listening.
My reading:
{"hour": 3, "minute": 16}
